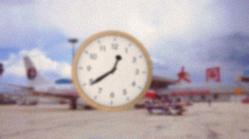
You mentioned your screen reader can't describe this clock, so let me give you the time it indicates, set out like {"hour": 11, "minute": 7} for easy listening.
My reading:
{"hour": 12, "minute": 39}
